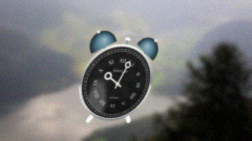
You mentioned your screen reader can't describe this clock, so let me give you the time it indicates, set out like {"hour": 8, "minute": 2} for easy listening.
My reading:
{"hour": 10, "minute": 3}
